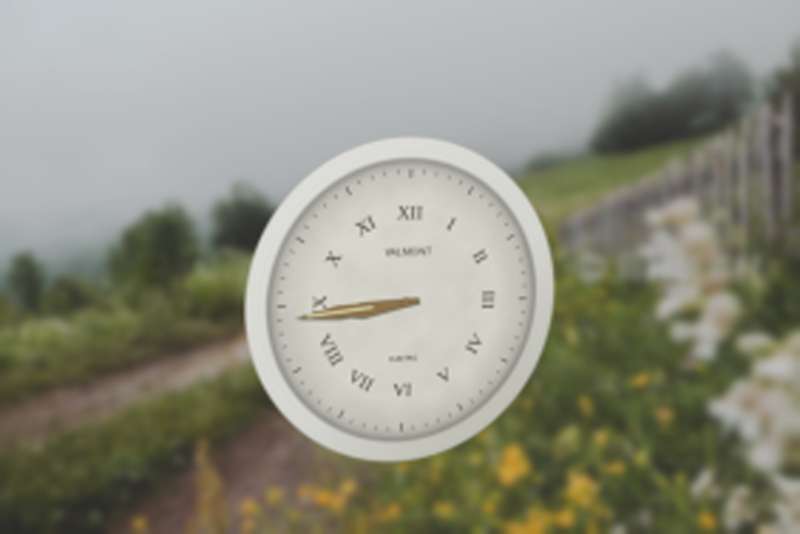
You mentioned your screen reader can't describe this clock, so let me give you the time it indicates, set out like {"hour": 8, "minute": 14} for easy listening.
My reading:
{"hour": 8, "minute": 44}
